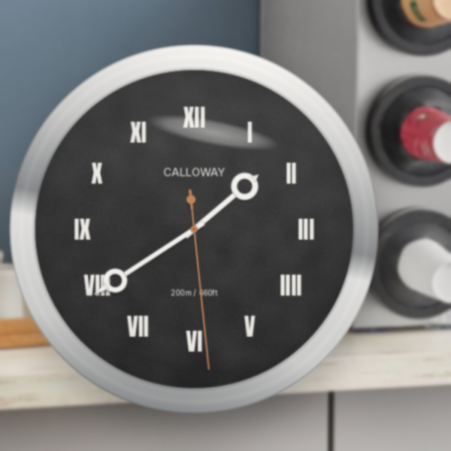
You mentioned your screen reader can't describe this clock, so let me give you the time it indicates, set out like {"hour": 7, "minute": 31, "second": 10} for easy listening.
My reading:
{"hour": 1, "minute": 39, "second": 29}
